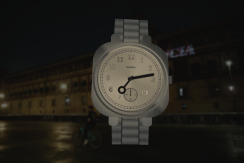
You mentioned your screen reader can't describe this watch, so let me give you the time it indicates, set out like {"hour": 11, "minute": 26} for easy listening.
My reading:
{"hour": 7, "minute": 13}
